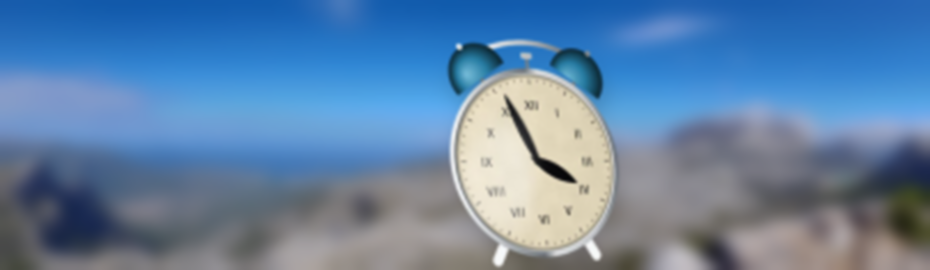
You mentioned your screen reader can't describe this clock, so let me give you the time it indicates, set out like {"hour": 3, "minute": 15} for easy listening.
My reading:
{"hour": 3, "minute": 56}
